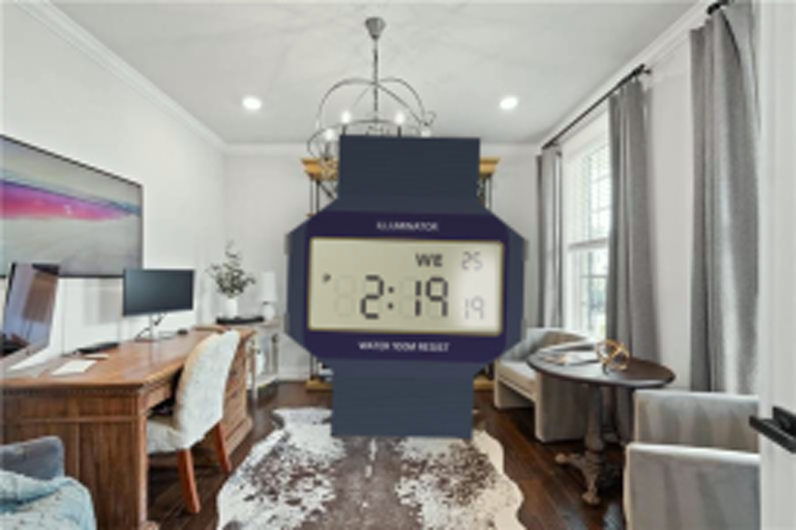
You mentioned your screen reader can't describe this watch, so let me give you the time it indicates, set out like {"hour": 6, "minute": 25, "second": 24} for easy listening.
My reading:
{"hour": 2, "minute": 19, "second": 19}
